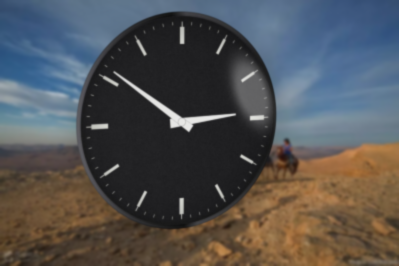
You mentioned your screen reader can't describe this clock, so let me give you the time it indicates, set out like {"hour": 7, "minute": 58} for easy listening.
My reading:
{"hour": 2, "minute": 51}
